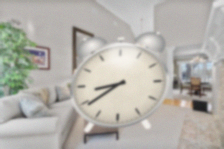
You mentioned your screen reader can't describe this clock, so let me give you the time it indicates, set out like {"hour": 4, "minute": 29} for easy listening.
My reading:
{"hour": 8, "minute": 39}
